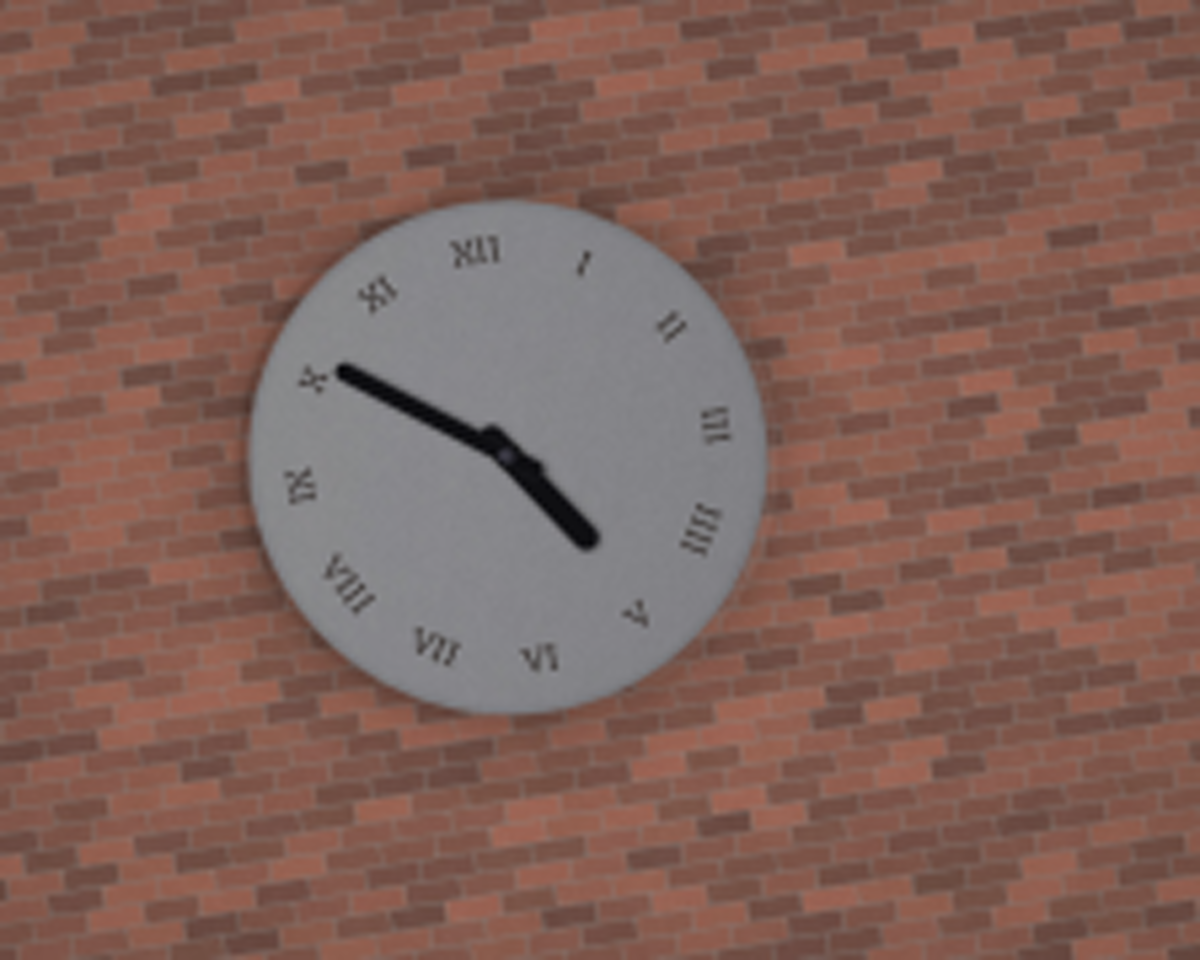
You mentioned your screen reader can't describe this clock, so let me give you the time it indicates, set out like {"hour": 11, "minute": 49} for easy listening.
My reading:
{"hour": 4, "minute": 51}
